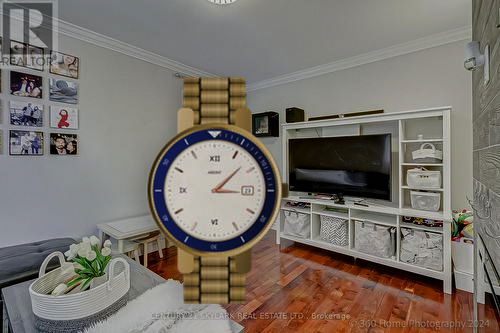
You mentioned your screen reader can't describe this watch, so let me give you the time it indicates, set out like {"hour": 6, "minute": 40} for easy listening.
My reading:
{"hour": 3, "minute": 8}
